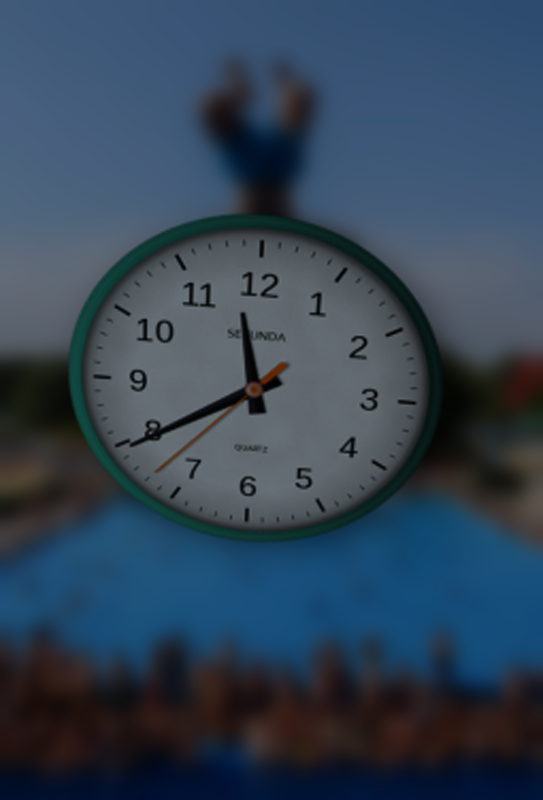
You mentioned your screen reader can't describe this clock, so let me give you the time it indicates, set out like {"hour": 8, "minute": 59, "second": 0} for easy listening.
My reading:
{"hour": 11, "minute": 39, "second": 37}
